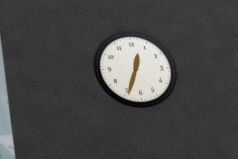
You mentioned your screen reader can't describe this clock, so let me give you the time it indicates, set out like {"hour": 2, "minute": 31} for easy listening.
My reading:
{"hour": 12, "minute": 34}
